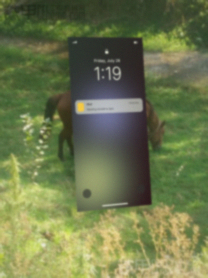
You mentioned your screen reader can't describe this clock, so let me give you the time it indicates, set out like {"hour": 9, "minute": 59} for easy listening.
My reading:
{"hour": 1, "minute": 19}
